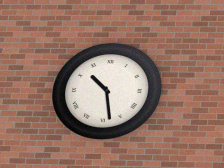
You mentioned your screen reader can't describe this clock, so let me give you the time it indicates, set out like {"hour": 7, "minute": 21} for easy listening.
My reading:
{"hour": 10, "minute": 28}
